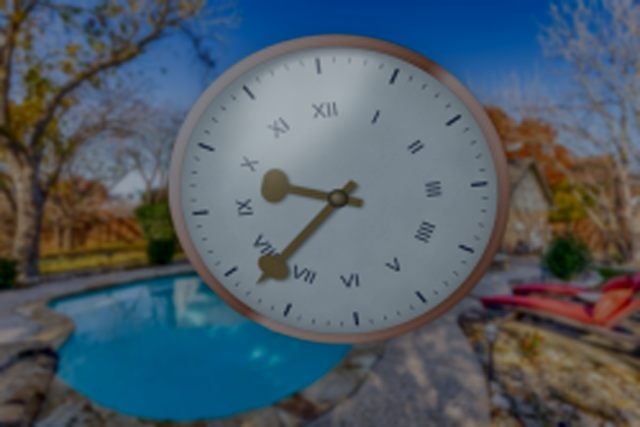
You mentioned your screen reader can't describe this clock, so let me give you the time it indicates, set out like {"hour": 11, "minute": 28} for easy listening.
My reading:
{"hour": 9, "minute": 38}
